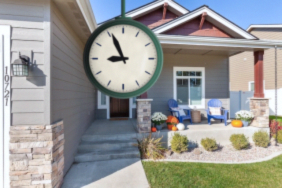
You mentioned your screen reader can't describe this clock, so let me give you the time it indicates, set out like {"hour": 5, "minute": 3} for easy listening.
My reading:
{"hour": 8, "minute": 56}
